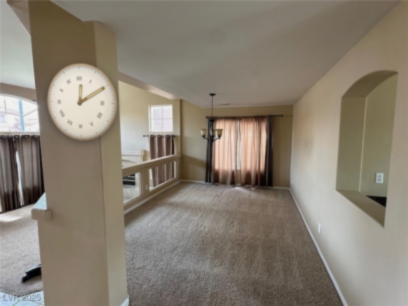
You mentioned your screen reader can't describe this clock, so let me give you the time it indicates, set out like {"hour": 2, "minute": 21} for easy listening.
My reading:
{"hour": 12, "minute": 10}
